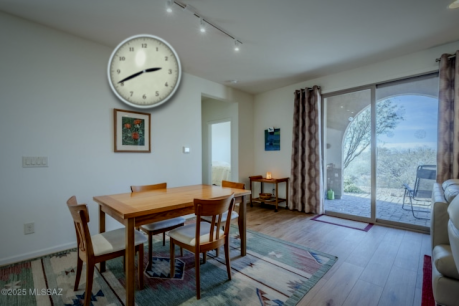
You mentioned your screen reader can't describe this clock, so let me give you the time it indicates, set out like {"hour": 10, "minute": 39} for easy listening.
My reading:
{"hour": 2, "minute": 41}
